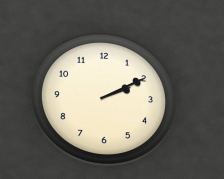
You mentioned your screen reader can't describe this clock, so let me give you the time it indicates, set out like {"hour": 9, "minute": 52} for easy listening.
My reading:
{"hour": 2, "minute": 10}
